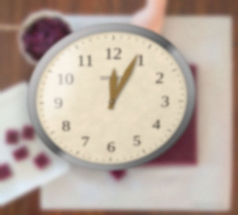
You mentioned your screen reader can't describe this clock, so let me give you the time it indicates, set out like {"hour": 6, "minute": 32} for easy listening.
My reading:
{"hour": 12, "minute": 4}
